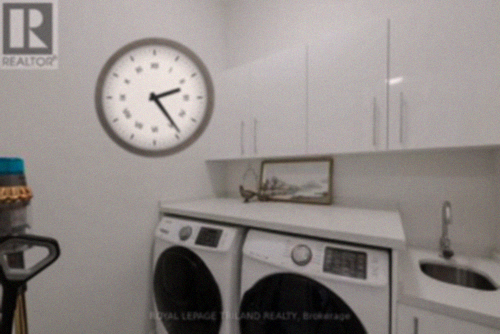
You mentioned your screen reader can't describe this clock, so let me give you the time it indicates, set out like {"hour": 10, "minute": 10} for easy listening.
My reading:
{"hour": 2, "minute": 24}
